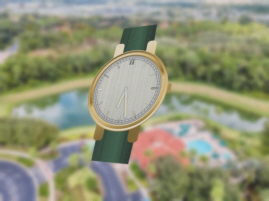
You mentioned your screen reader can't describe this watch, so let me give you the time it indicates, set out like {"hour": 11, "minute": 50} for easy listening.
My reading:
{"hour": 6, "minute": 28}
